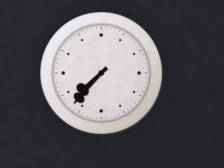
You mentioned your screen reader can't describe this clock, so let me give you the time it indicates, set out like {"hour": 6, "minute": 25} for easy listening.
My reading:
{"hour": 7, "minute": 37}
